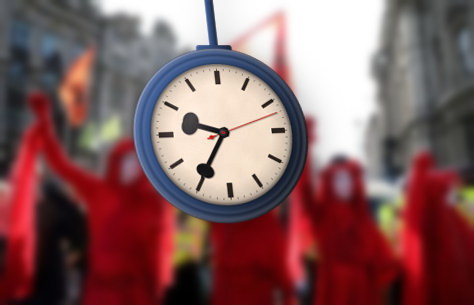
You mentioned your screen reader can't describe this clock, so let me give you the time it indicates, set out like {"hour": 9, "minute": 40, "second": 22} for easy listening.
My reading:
{"hour": 9, "minute": 35, "second": 12}
